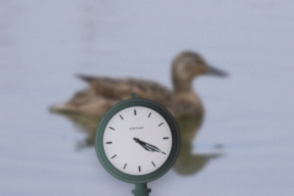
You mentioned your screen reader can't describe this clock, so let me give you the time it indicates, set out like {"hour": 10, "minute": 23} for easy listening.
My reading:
{"hour": 4, "minute": 20}
